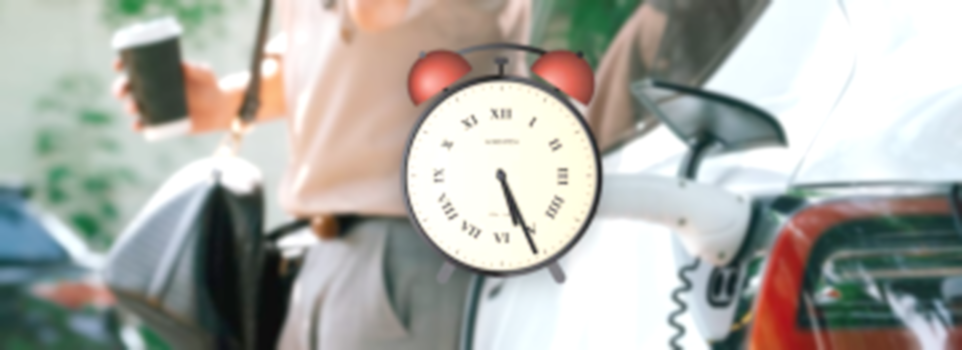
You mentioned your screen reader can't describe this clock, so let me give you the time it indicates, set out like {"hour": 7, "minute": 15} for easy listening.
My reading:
{"hour": 5, "minute": 26}
